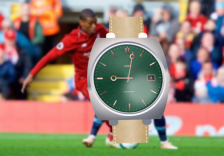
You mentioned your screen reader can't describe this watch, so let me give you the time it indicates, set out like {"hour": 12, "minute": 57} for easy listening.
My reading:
{"hour": 9, "minute": 2}
